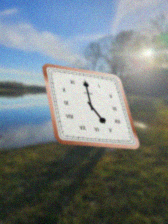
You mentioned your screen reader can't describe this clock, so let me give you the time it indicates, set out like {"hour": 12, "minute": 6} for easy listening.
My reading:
{"hour": 5, "minute": 0}
